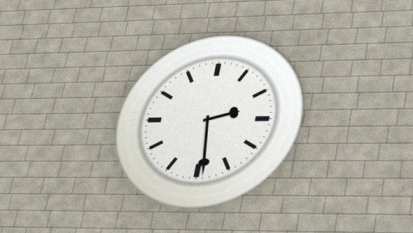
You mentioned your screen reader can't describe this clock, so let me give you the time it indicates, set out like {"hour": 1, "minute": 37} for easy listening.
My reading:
{"hour": 2, "minute": 29}
